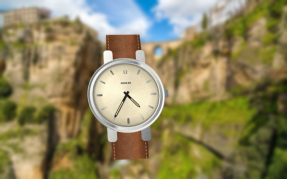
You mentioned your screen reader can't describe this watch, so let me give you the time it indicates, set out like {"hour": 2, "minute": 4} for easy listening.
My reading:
{"hour": 4, "minute": 35}
